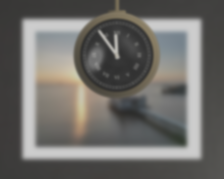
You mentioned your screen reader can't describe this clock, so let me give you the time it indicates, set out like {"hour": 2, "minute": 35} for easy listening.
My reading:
{"hour": 11, "minute": 54}
